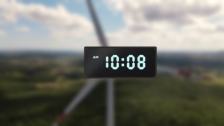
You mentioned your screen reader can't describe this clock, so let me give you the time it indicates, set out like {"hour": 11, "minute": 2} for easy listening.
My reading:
{"hour": 10, "minute": 8}
